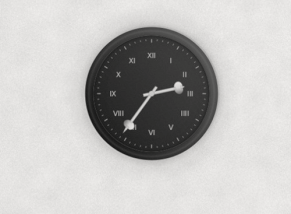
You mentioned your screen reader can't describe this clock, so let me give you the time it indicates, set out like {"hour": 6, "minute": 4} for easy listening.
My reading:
{"hour": 2, "minute": 36}
